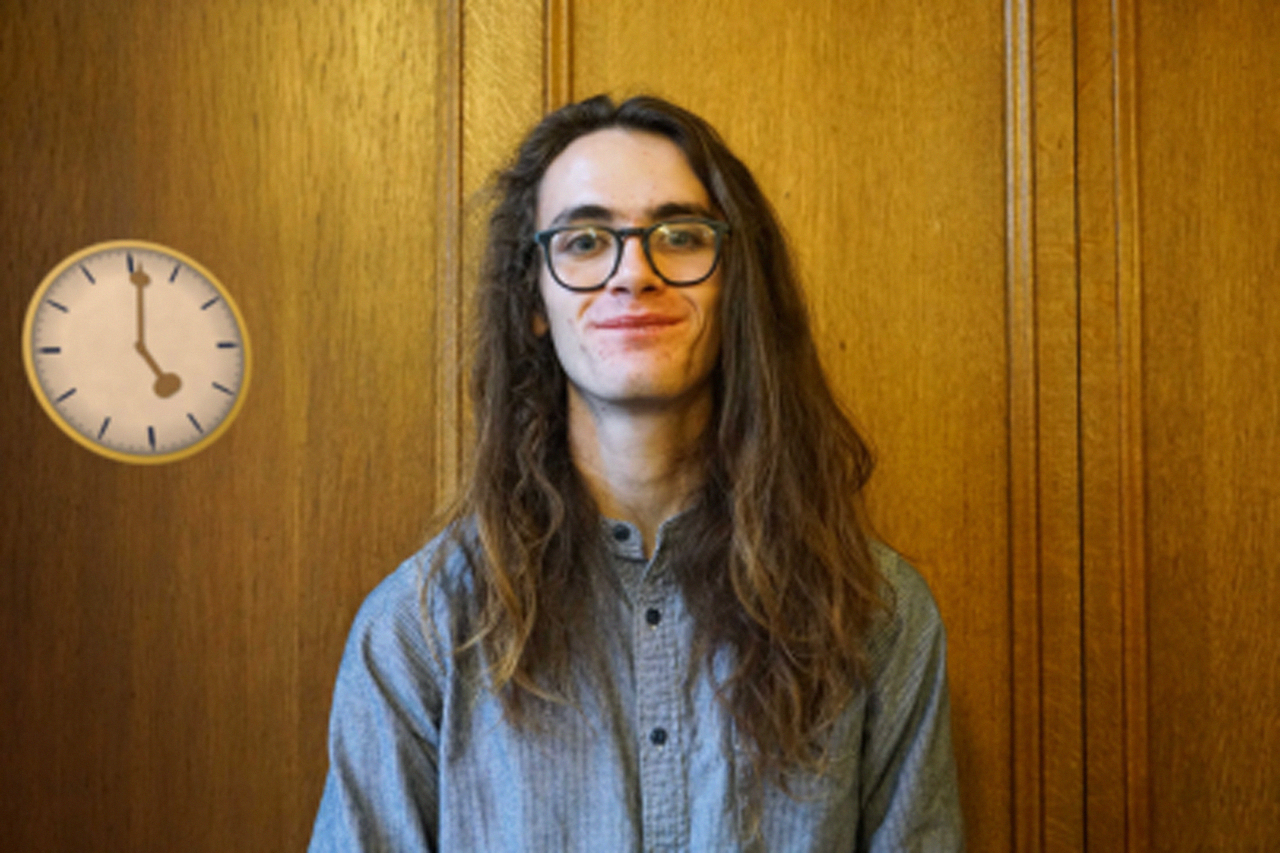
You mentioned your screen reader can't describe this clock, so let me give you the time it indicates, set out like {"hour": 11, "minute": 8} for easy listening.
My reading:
{"hour": 5, "minute": 1}
